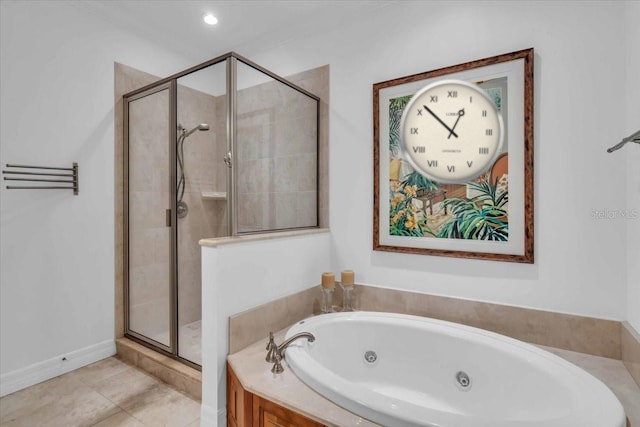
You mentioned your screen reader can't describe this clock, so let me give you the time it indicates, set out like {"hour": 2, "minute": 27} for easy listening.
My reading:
{"hour": 12, "minute": 52}
